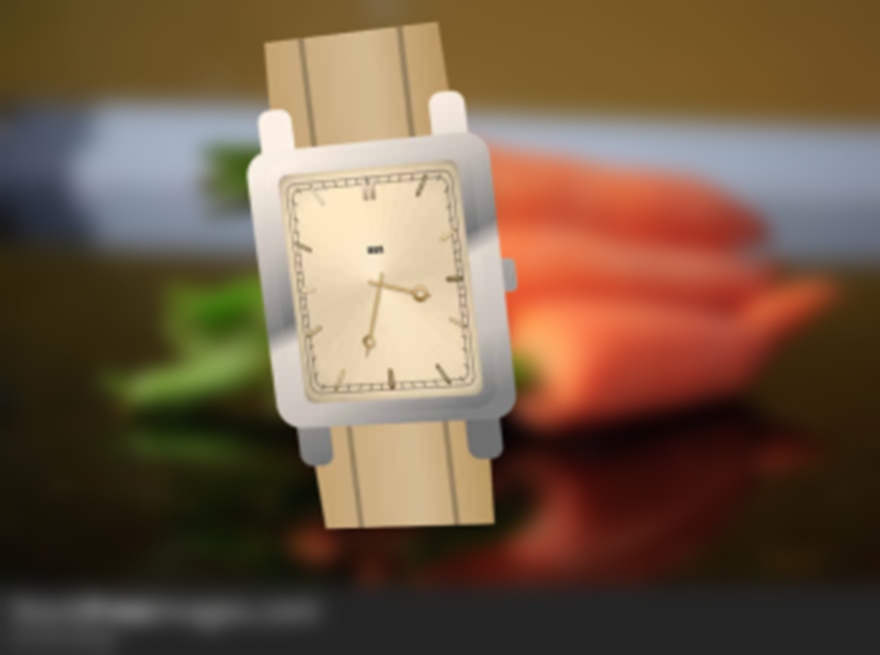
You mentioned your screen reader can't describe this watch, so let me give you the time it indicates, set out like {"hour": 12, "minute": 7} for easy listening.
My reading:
{"hour": 3, "minute": 33}
